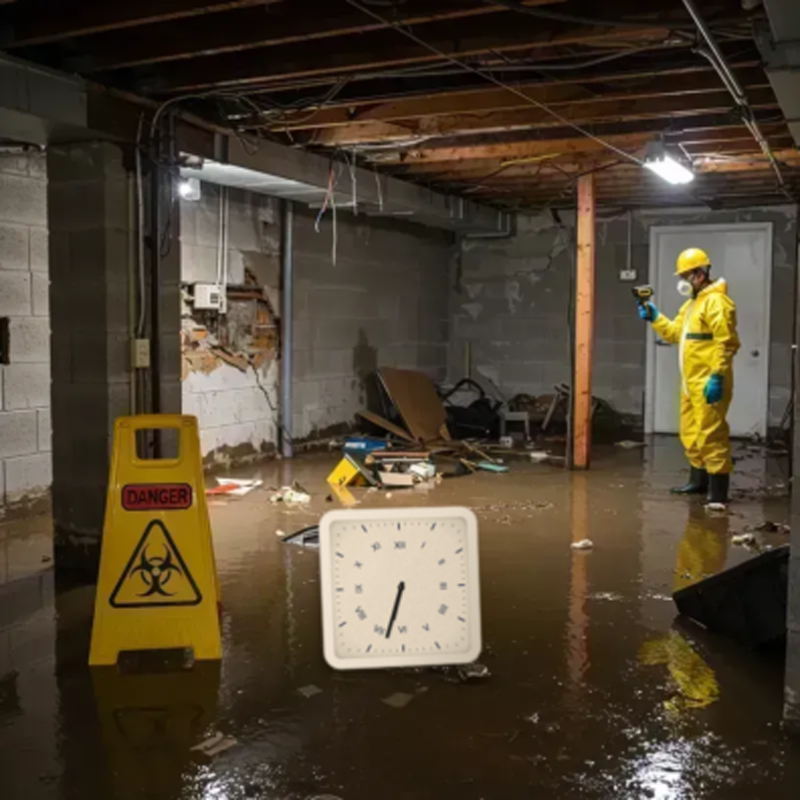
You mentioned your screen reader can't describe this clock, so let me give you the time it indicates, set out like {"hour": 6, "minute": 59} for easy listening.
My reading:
{"hour": 6, "minute": 33}
